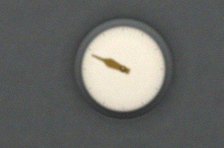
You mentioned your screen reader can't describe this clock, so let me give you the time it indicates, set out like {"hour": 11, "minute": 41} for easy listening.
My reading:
{"hour": 9, "minute": 49}
